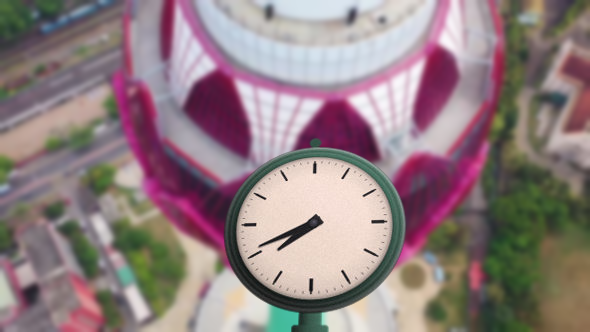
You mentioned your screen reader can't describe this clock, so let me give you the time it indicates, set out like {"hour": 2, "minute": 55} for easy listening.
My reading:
{"hour": 7, "minute": 41}
